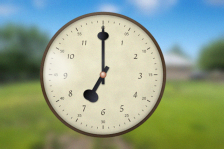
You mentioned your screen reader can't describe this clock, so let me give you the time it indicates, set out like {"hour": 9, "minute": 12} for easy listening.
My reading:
{"hour": 7, "minute": 0}
